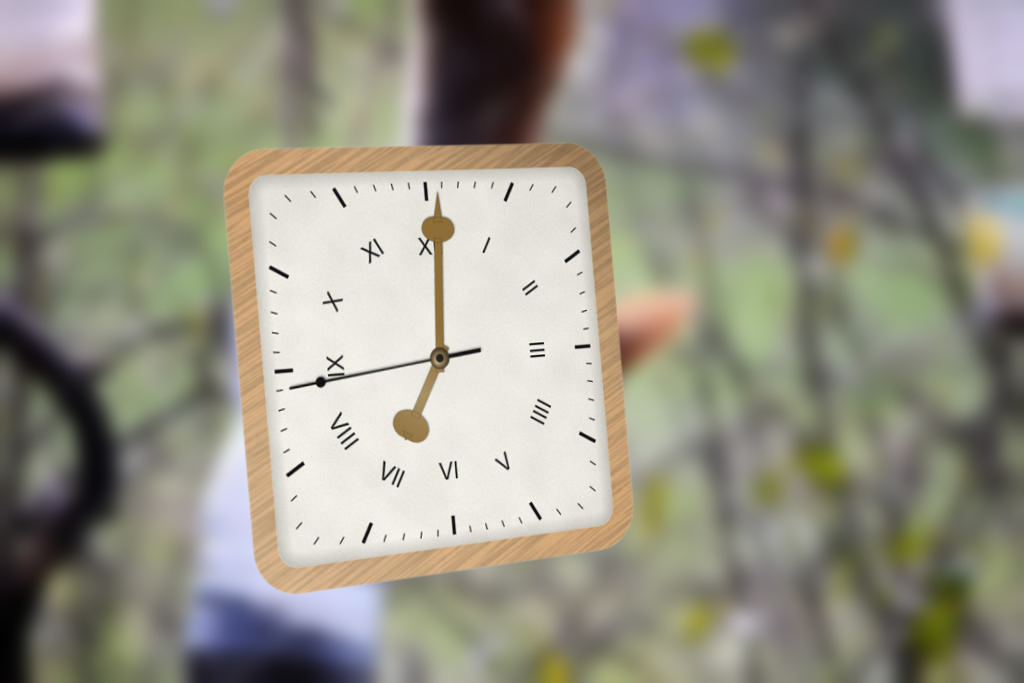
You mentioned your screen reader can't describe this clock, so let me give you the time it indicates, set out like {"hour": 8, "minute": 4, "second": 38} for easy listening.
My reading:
{"hour": 7, "minute": 0, "second": 44}
